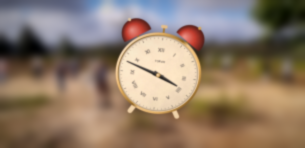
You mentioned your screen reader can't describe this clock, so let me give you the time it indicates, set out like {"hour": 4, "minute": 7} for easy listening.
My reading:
{"hour": 3, "minute": 48}
